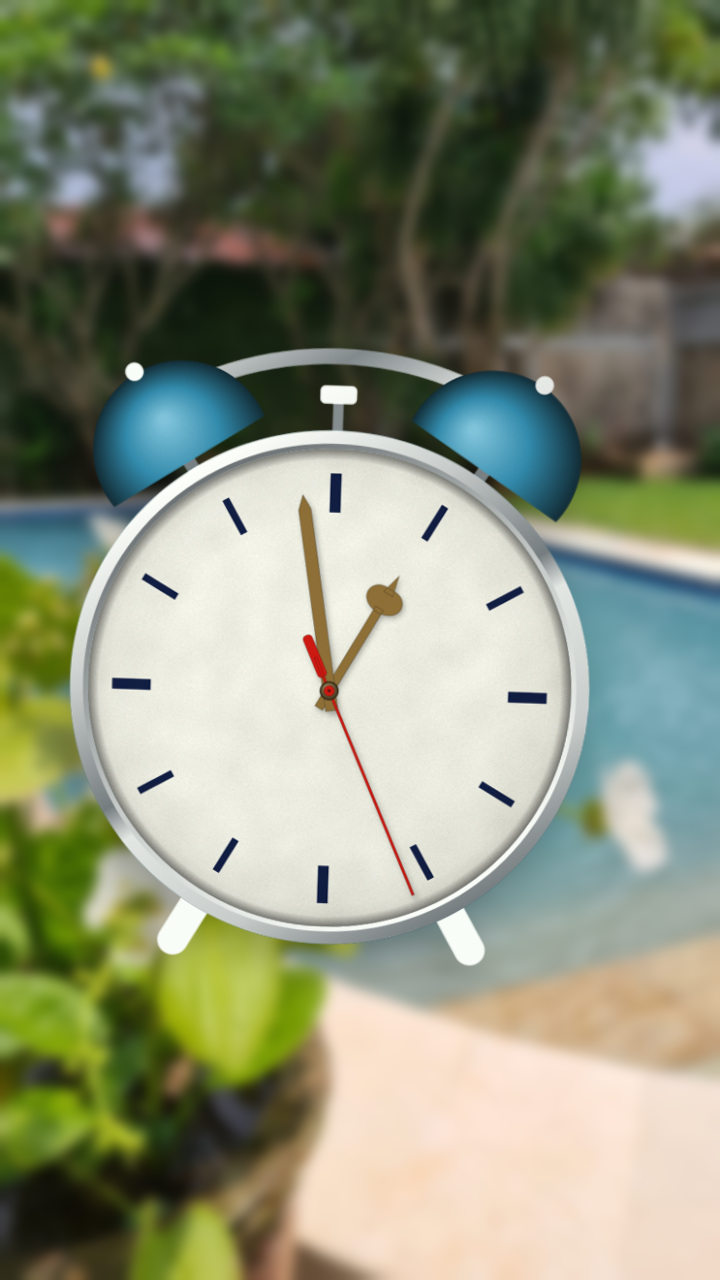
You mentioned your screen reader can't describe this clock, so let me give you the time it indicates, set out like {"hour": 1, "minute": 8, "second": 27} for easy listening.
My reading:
{"hour": 12, "minute": 58, "second": 26}
